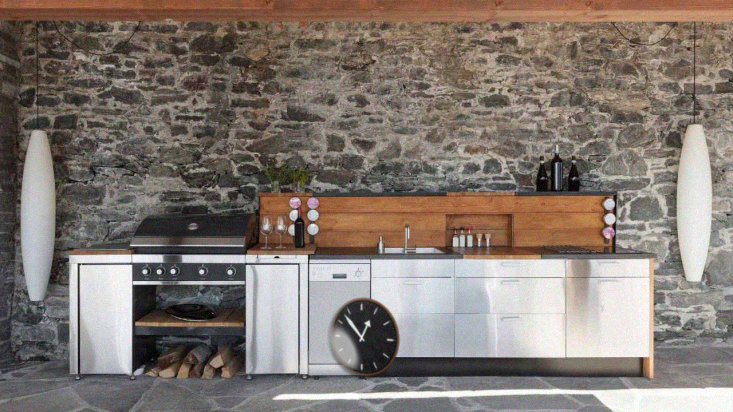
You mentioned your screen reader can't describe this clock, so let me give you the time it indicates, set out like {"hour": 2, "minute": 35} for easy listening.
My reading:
{"hour": 12, "minute": 53}
